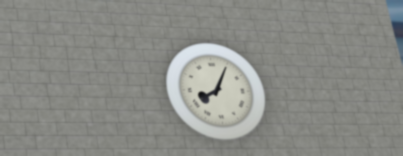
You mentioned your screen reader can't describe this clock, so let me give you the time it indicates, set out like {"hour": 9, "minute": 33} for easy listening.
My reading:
{"hour": 8, "minute": 5}
